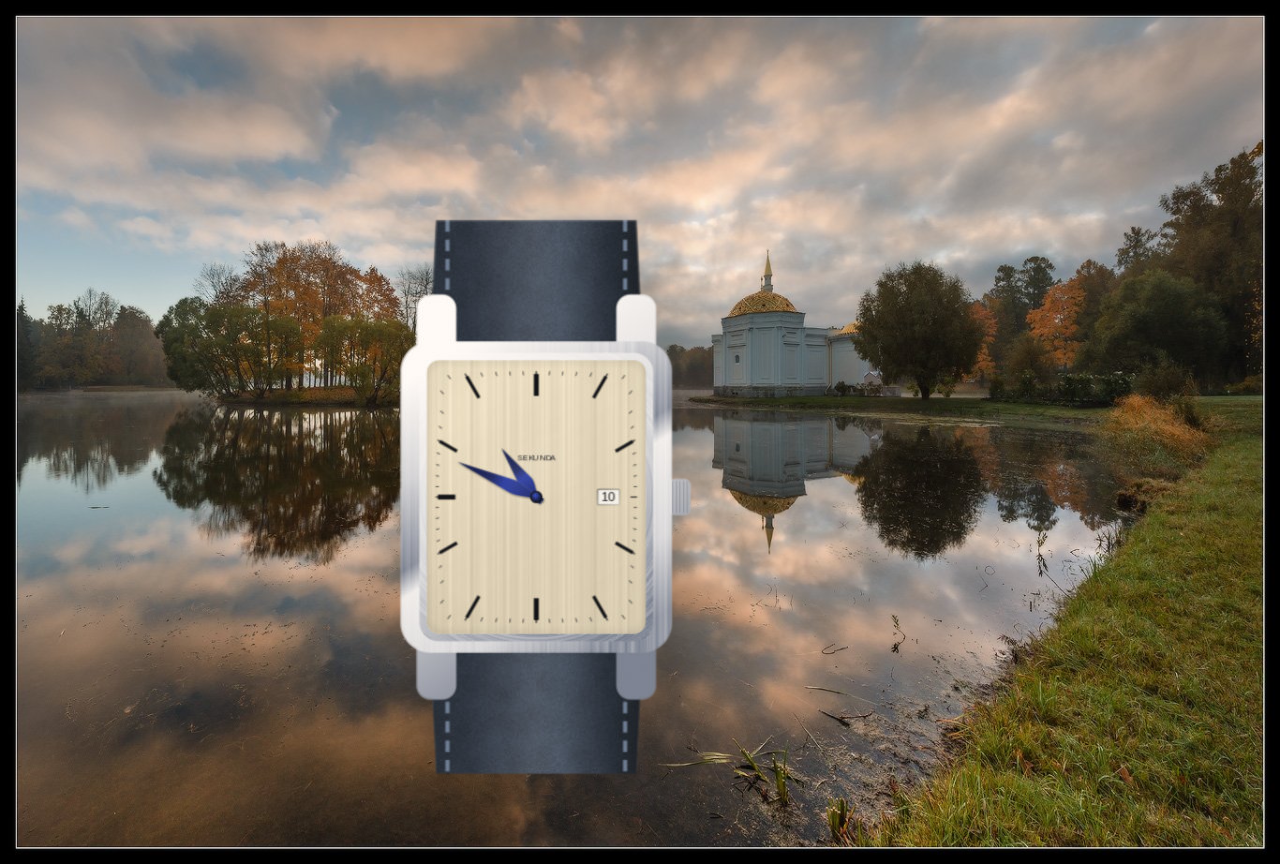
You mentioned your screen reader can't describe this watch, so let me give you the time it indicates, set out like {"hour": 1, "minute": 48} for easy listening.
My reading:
{"hour": 10, "minute": 49}
